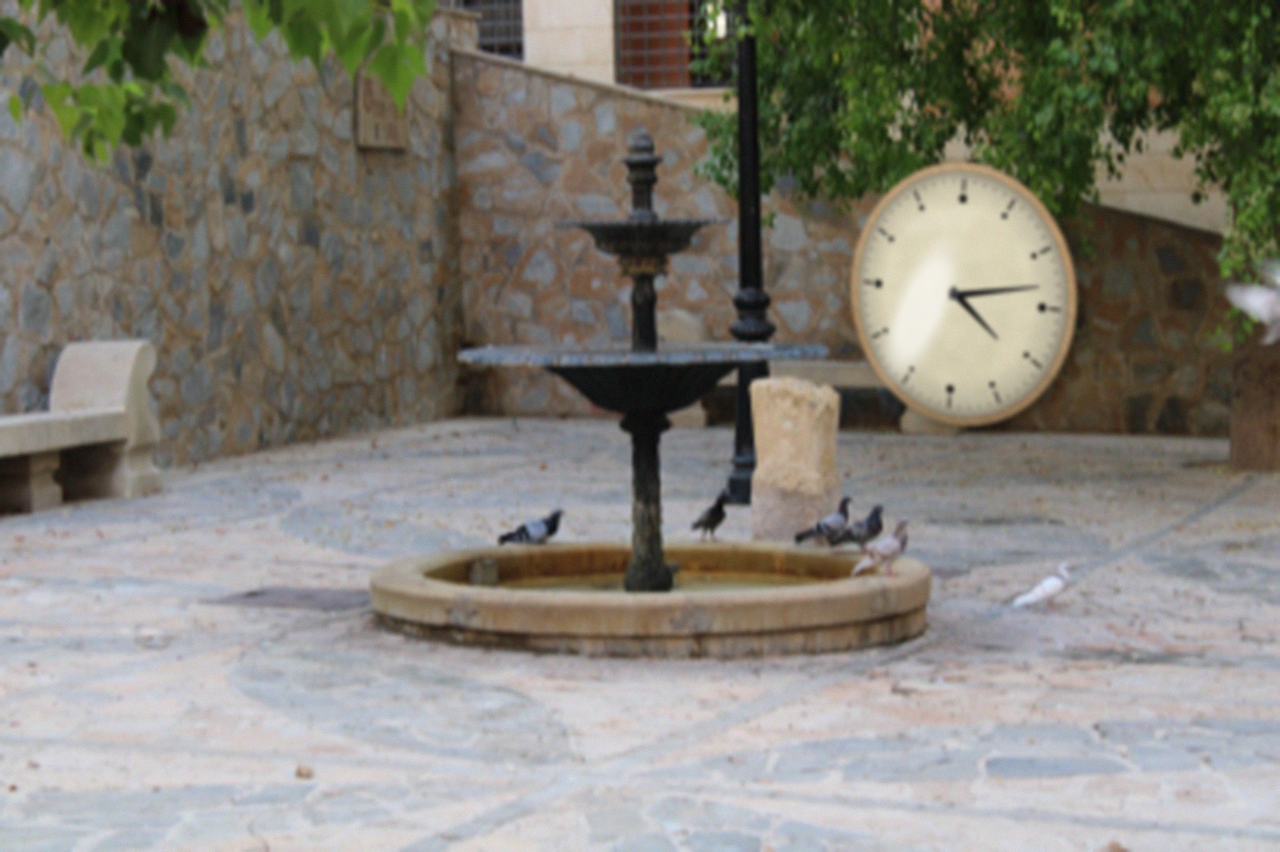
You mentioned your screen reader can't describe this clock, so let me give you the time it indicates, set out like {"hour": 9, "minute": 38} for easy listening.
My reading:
{"hour": 4, "minute": 13}
